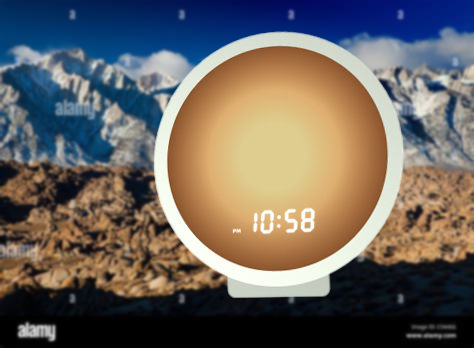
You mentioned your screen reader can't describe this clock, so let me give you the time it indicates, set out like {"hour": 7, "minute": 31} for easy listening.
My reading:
{"hour": 10, "minute": 58}
